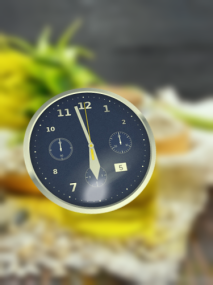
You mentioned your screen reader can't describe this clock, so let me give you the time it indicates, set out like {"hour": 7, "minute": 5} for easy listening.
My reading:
{"hour": 5, "minute": 58}
